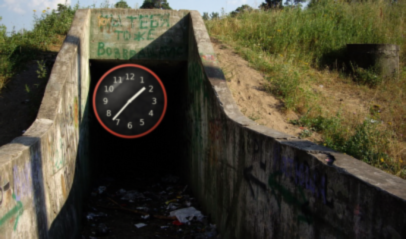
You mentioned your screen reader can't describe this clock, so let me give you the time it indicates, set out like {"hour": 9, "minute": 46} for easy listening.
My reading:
{"hour": 1, "minute": 37}
